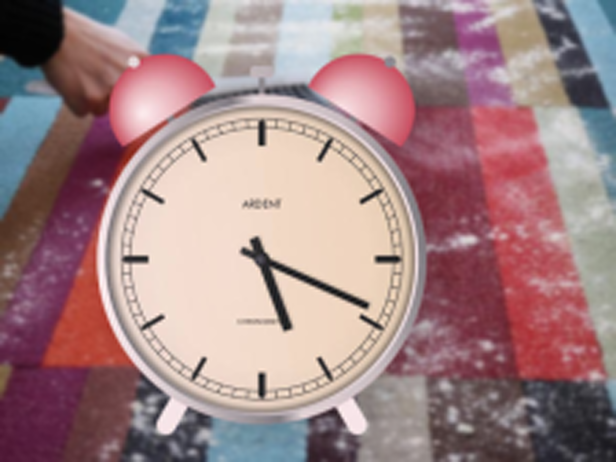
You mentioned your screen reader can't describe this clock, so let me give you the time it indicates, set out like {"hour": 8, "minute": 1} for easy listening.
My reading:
{"hour": 5, "minute": 19}
